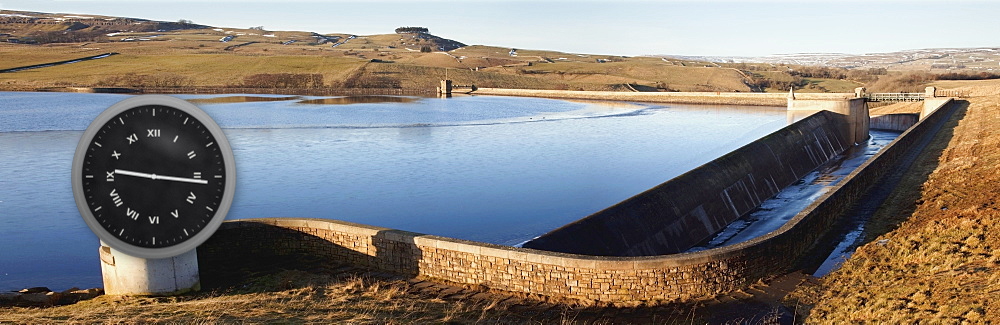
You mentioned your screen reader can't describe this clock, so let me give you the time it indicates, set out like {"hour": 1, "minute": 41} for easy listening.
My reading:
{"hour": 9, "minute": 16}
